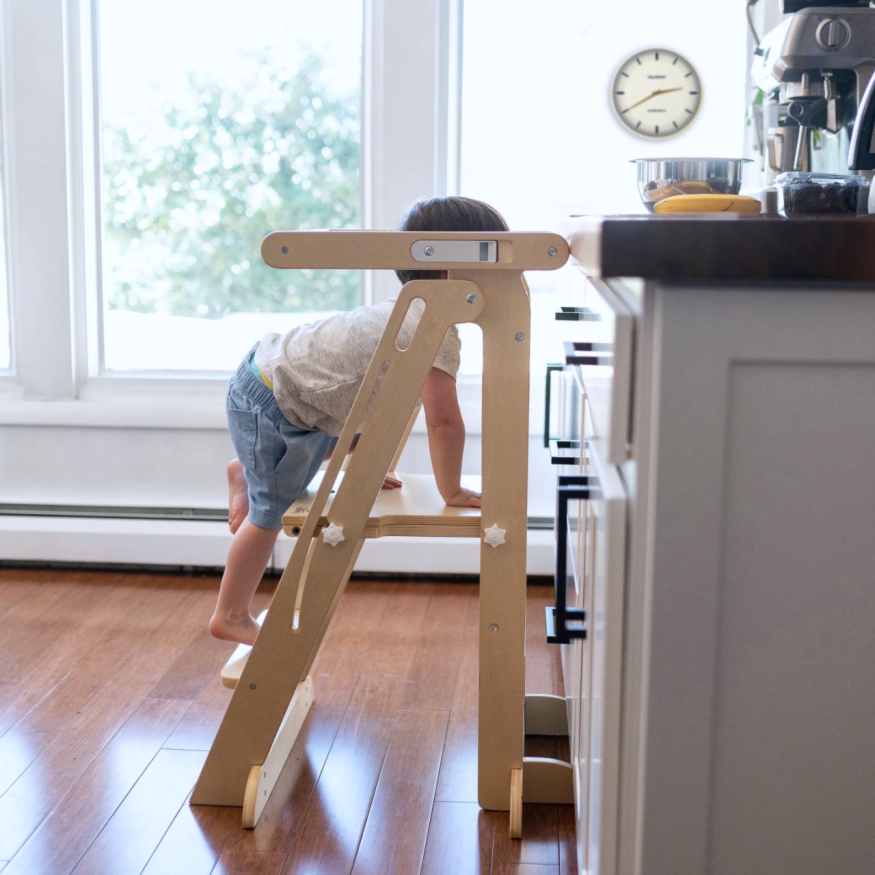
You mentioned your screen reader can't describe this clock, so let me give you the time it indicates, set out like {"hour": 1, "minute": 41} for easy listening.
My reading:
{"hour": 2, "minute": 40}
